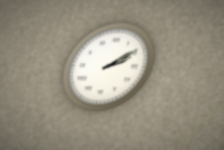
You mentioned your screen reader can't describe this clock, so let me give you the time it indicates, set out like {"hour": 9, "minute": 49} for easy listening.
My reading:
{"hour": 2, "minute": 9}
